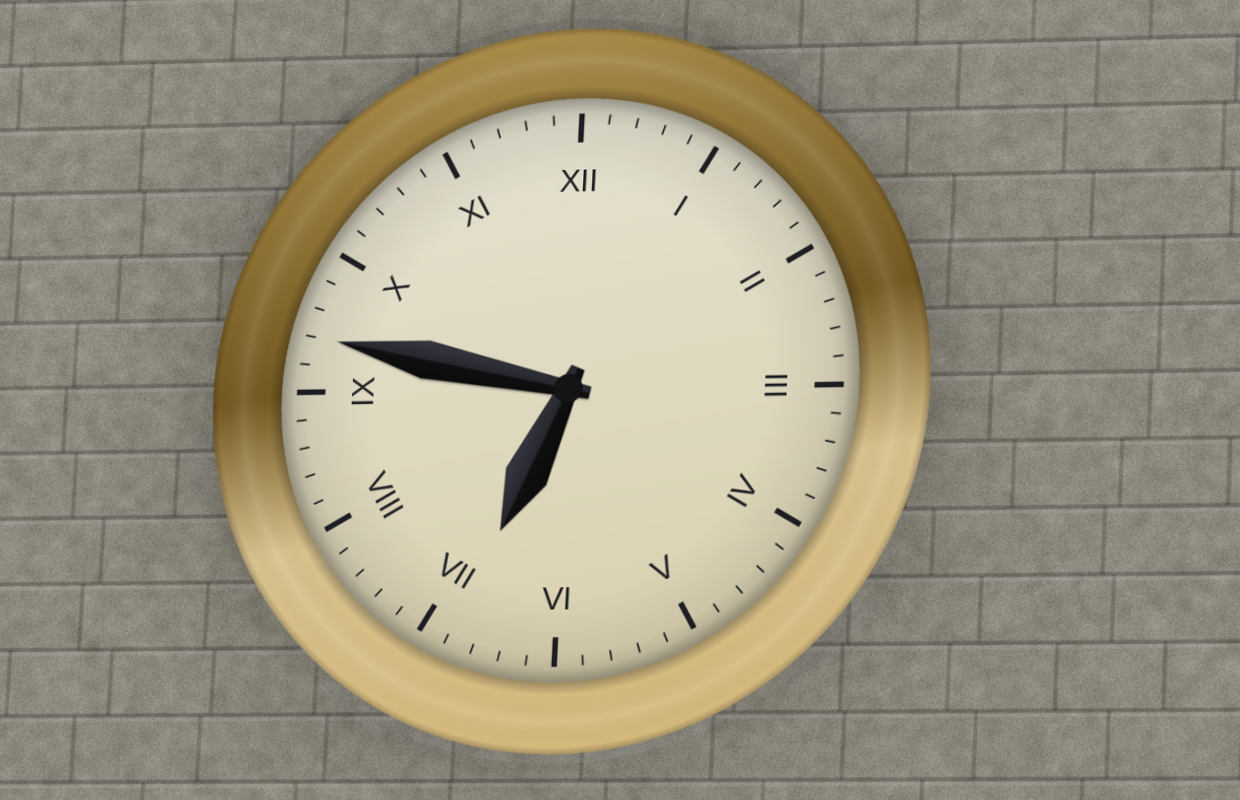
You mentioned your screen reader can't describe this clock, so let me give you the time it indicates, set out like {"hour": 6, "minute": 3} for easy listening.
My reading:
{"hour": 6, "minute": 47}
